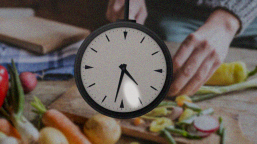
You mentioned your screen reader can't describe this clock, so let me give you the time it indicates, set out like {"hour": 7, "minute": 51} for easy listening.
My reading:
{"hour": 4, "minute": 32}
